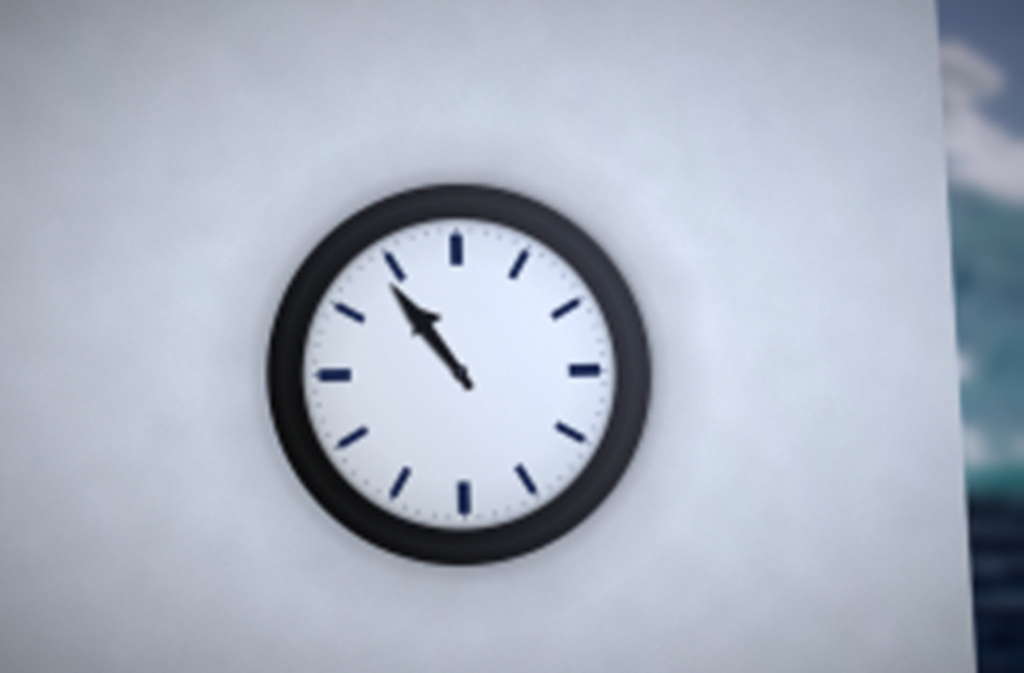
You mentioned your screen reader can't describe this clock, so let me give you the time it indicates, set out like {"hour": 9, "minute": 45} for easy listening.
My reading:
{"hour": 10, "minute": 54}
